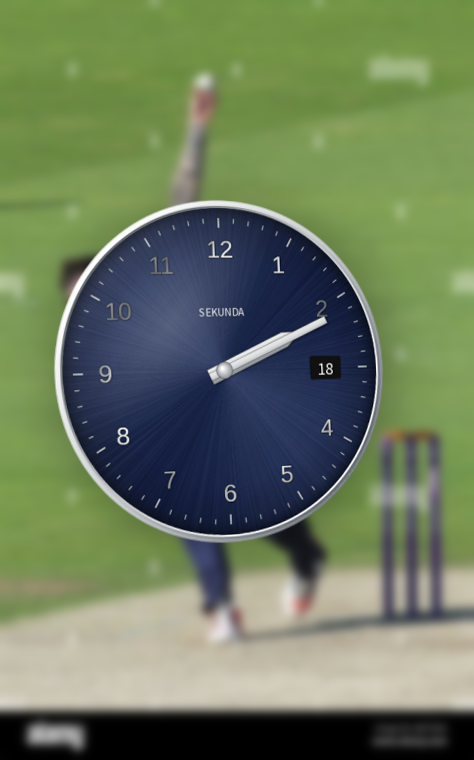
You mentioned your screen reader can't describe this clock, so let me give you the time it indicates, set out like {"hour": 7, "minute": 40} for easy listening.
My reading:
{"hour": 2, "minute": 11}
